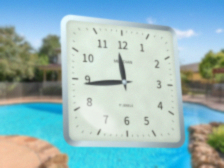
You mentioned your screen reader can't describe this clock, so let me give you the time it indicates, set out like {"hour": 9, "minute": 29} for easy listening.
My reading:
{"hour": 11, "minute": 44}
